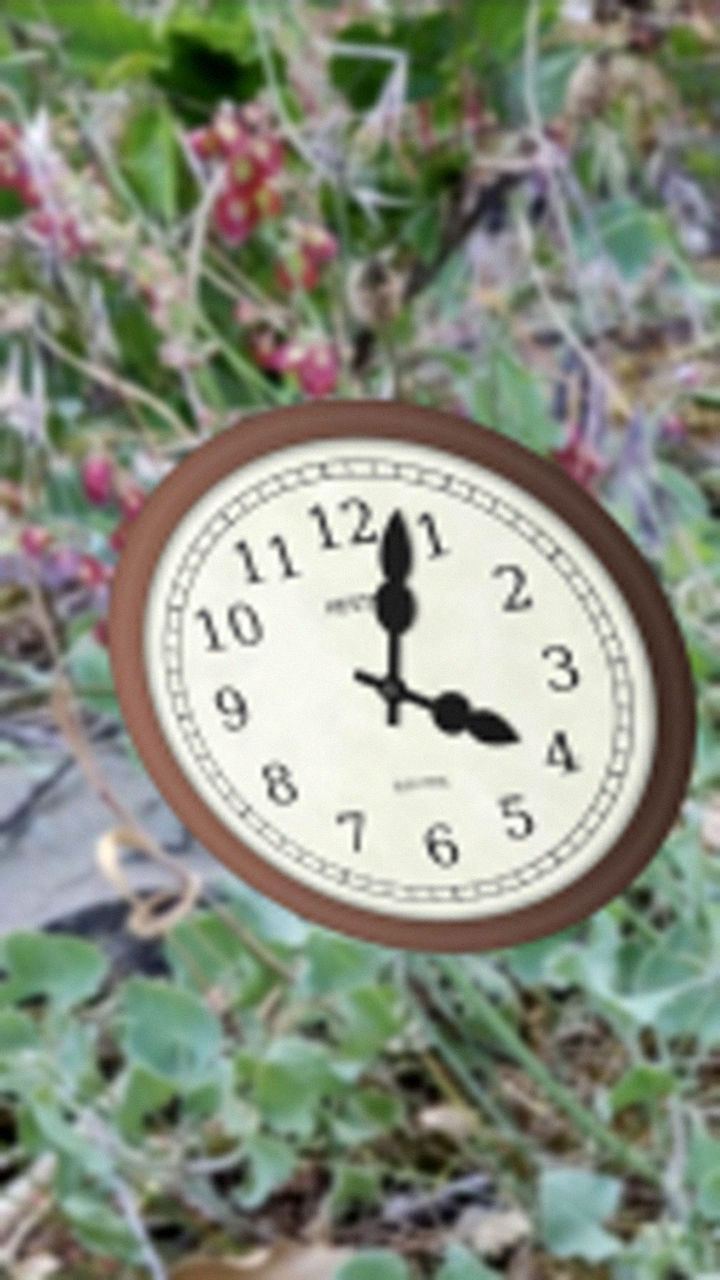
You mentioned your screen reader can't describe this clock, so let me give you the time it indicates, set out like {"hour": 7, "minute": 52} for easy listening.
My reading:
{"hour": 4, "minute": 3}
